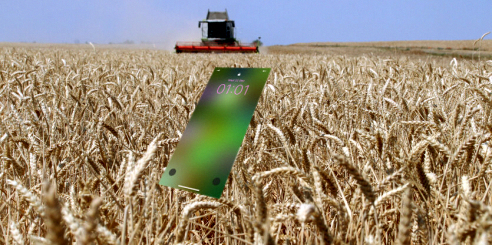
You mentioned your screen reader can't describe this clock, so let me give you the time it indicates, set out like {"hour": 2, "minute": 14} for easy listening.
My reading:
{"hour": 1, "minute": 1}
